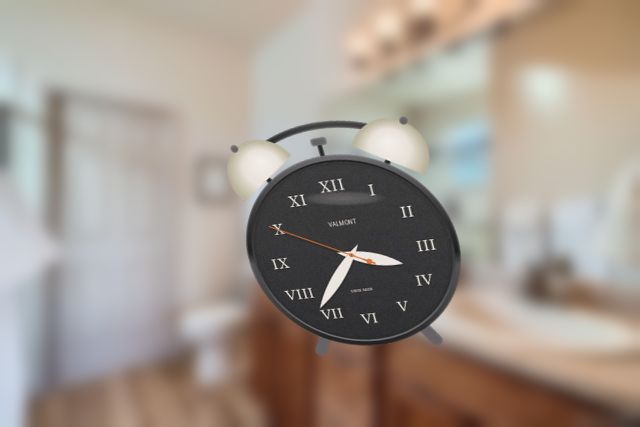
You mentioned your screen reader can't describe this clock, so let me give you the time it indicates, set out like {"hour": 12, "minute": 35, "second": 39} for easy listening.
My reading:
{"hour": 3, "minute": 36, "second": 50}
